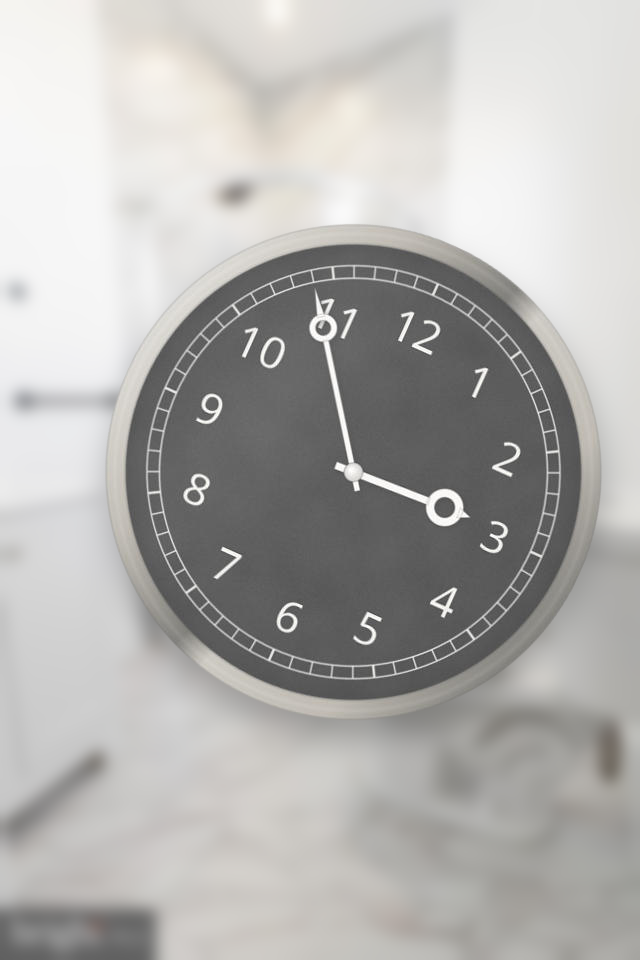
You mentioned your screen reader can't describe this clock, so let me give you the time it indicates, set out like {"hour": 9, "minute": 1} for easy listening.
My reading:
{"hour": 2, "minute": 54}
